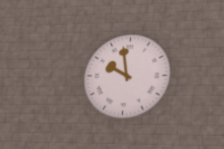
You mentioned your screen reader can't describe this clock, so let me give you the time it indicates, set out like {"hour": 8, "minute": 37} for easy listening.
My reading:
{"hour": 9, "minute": 58}
